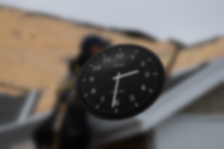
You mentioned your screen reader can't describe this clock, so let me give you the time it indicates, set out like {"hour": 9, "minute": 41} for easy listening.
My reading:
{"hour": 2, "minute": 31}
